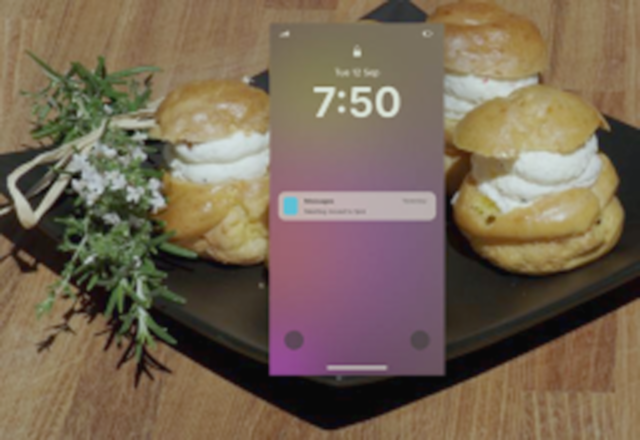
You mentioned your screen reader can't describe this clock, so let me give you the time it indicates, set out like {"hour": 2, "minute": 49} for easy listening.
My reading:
{"hour": 7, "minute": 50}
